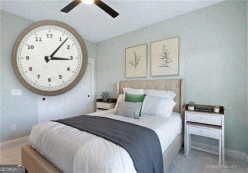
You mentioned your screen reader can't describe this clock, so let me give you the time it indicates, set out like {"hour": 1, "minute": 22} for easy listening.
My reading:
{"hour": 3, "minute": 7}
